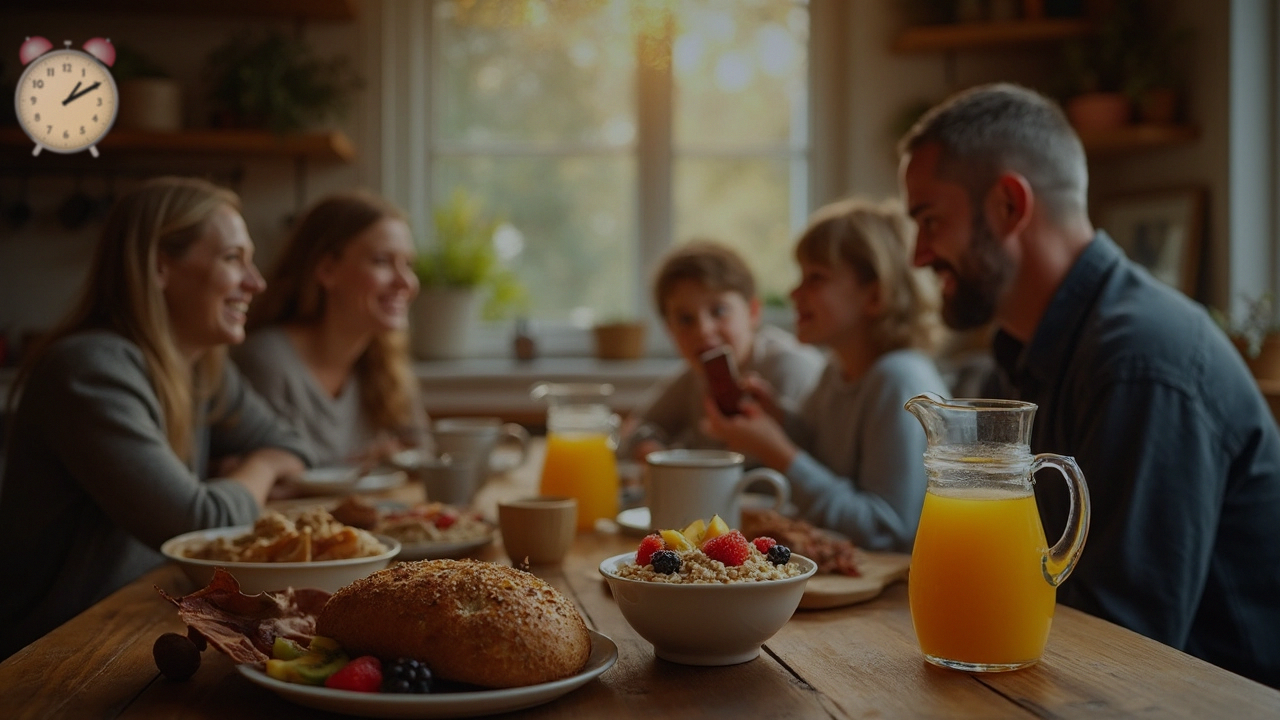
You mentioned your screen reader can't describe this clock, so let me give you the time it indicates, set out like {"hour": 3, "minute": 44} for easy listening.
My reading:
{"hour": 1, "minute": 10}
